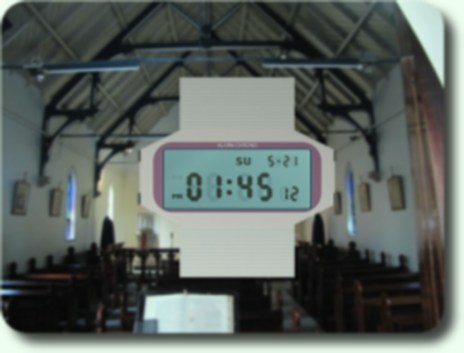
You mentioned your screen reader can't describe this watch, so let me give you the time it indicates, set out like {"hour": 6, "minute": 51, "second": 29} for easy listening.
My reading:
{"hour": 1, "minute": 45, "second": 12}
